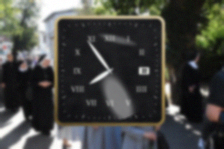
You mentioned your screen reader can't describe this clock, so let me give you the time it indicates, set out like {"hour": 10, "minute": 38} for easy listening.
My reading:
{"hour": 7, "minute": 54}
